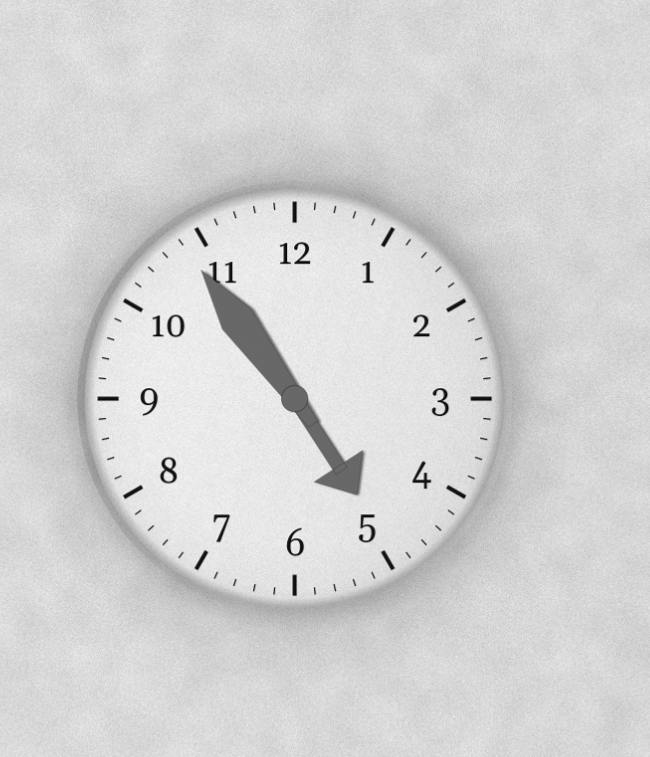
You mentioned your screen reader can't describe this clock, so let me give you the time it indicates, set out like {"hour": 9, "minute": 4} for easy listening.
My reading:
{"hour": 4, "minute": 54}
